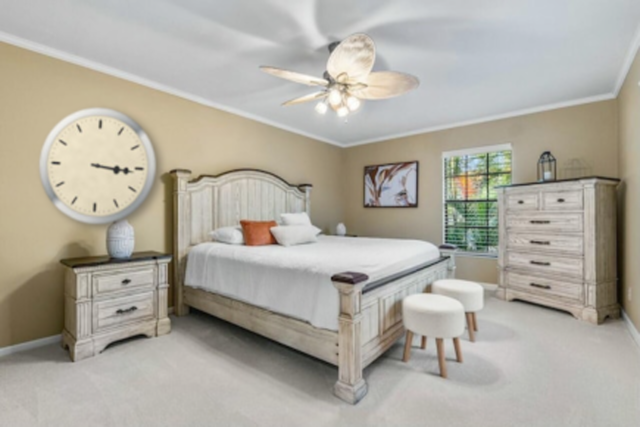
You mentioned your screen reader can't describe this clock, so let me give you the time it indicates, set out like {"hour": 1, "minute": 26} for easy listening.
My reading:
{"hour": 3, "minute": 16}
